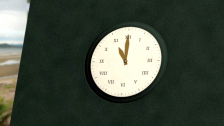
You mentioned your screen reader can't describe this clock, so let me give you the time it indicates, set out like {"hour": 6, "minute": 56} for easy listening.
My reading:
{"hour": 11, "minute": 0}
